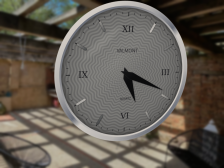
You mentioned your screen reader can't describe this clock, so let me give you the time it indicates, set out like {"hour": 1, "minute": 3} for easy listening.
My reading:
{"hour": 5, "minute": 19}
